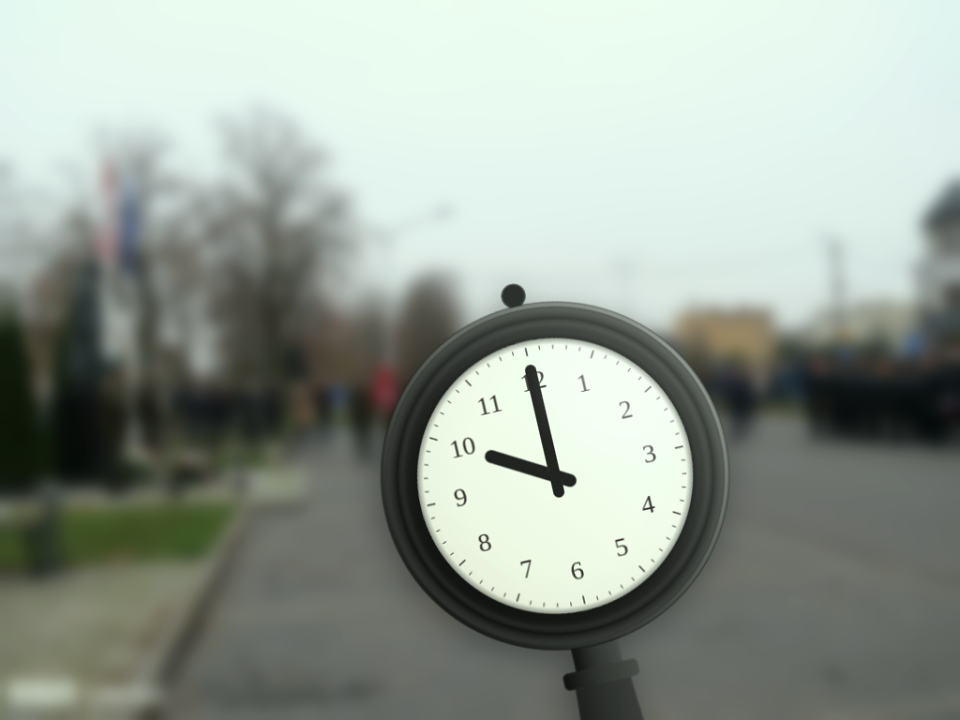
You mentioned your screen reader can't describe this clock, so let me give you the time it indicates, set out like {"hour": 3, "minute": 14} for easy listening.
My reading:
{"hour": 10, "minute": 0}
